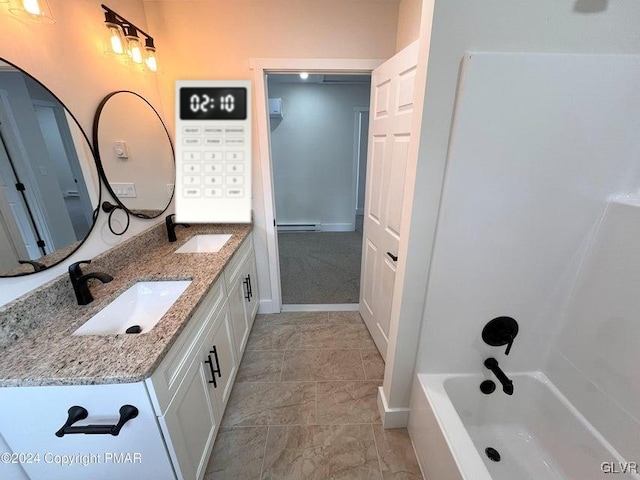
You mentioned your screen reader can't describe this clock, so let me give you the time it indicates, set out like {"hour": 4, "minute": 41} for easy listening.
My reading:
{"hour": 2, "minute": 10}
